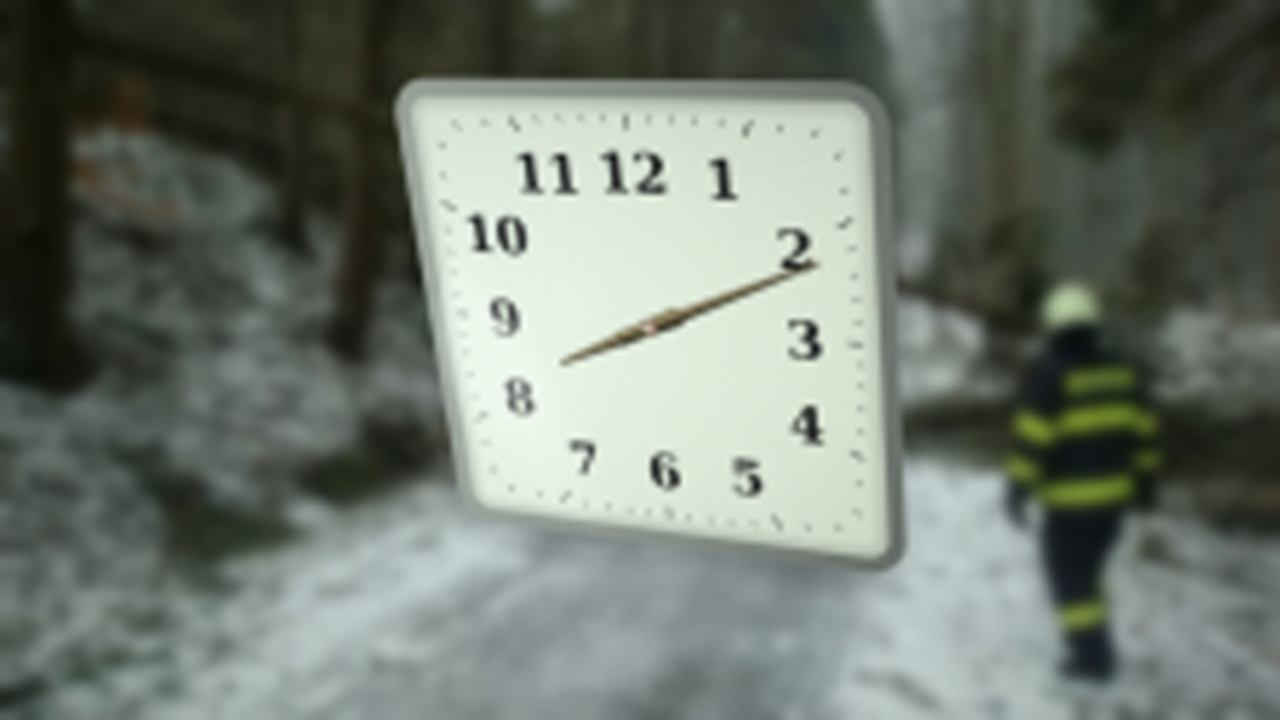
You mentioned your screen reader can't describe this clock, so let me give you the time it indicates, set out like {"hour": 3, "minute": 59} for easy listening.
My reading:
{"hour": 8, "minute": 11}
